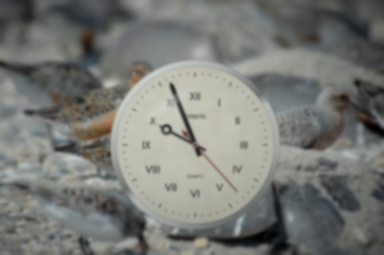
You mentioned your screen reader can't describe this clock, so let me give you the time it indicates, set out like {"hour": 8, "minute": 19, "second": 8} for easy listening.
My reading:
{"hour": 9, "minute": 56, "second": 23}
